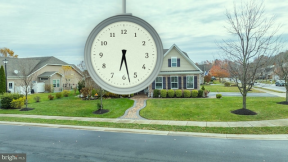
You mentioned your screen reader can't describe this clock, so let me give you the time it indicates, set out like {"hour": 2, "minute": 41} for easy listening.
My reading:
{"hour": 6, "minute": 28}
